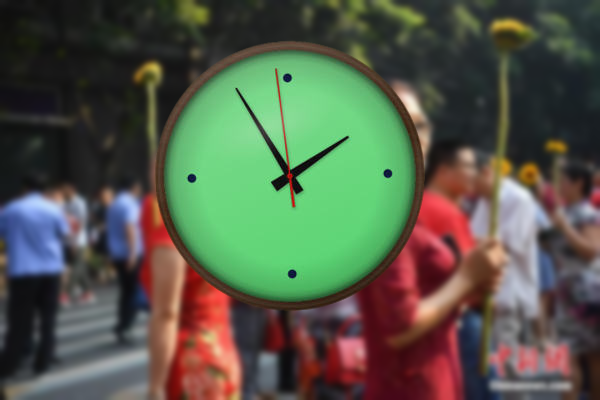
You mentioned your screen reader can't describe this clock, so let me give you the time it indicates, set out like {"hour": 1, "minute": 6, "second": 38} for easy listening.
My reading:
{"hour": 1, "minute": 54, "second": 59}
